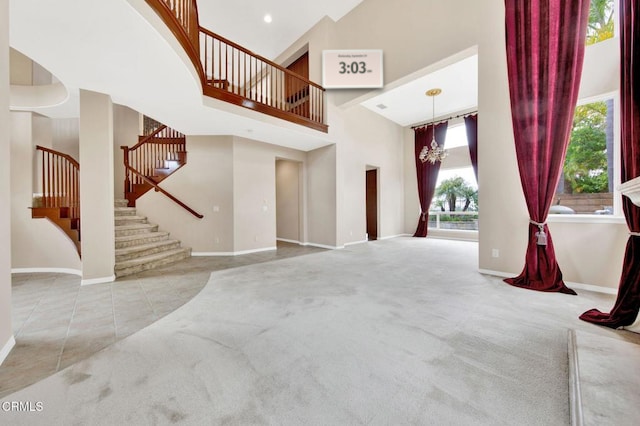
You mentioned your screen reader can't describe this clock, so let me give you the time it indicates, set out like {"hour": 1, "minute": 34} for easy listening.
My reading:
{"hour": 3, "minute": 3}
